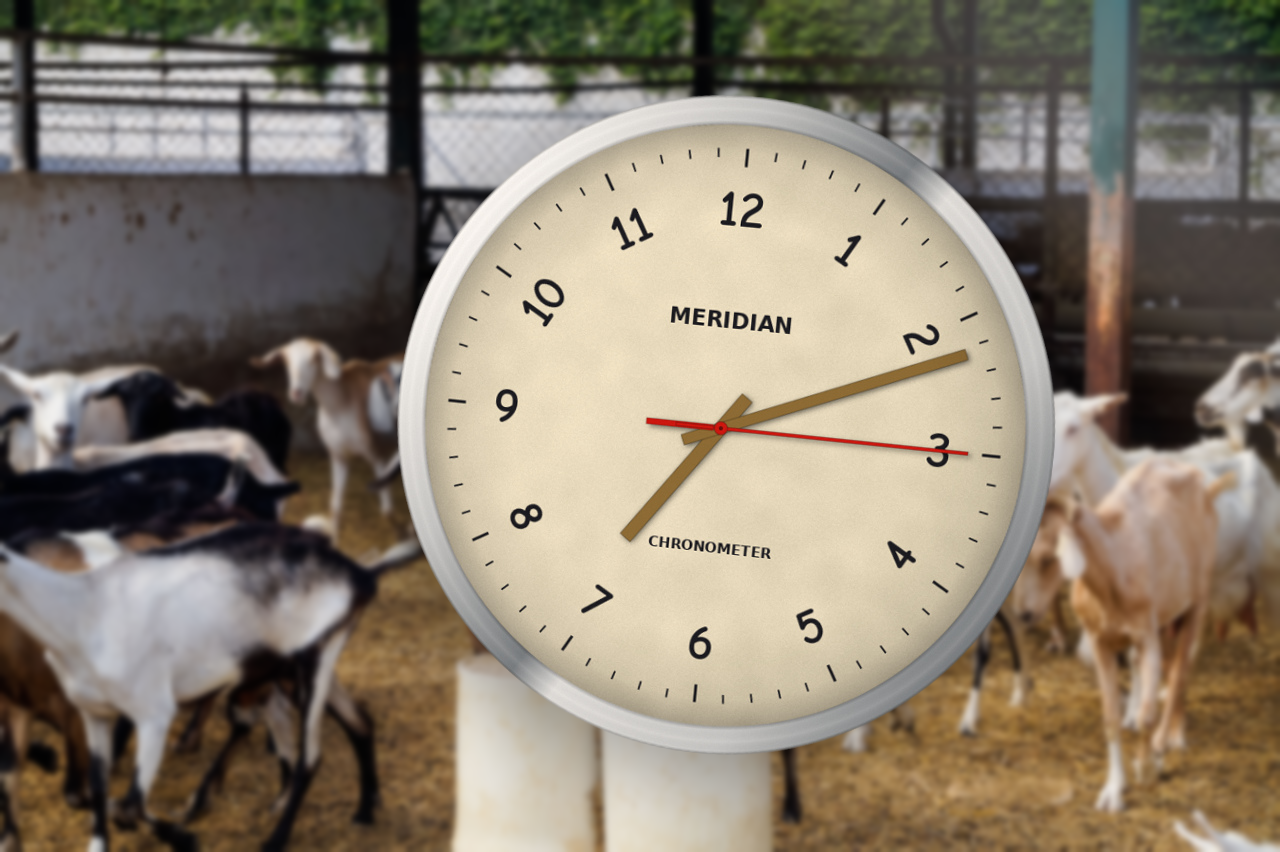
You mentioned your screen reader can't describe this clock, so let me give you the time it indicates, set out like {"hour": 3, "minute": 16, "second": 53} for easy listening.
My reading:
{"hour": 7, "minute": 11, "second": 15}
